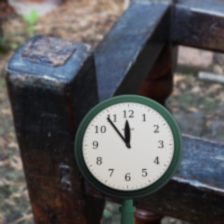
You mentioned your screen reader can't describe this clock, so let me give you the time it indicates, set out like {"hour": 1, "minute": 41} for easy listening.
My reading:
{"hour": 11, "minute": 54}
